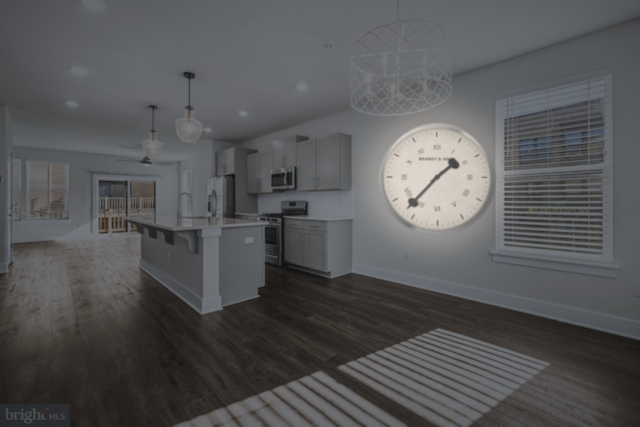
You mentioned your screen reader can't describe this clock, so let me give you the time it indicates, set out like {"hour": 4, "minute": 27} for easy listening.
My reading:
{"hour": 1, "minute": 37}
